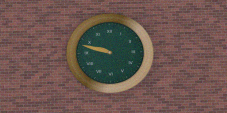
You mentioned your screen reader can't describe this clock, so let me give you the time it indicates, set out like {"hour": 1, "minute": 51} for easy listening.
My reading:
{"hour": 9, "minute": 48}
